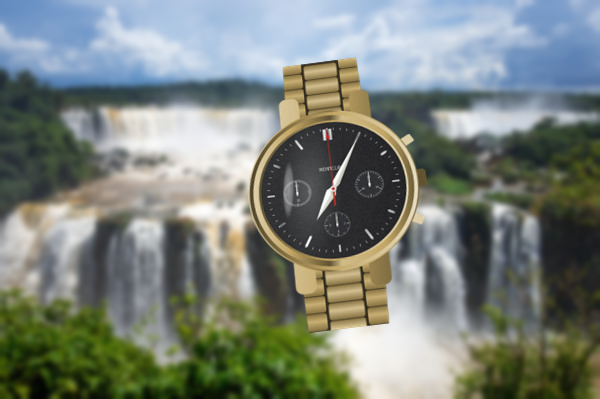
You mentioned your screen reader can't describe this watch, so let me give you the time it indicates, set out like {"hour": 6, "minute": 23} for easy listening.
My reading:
{"hour": 7, "minute": 5}
